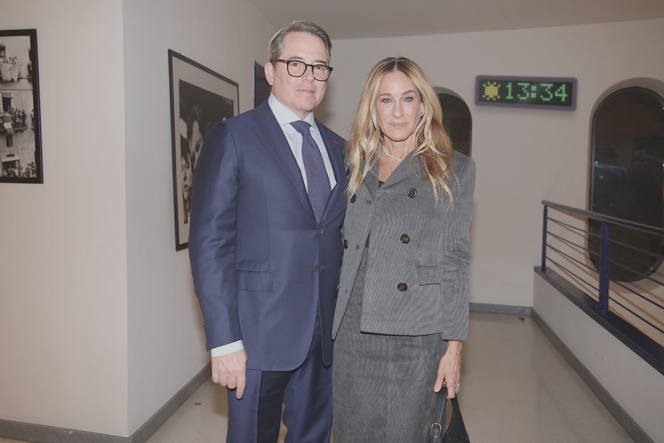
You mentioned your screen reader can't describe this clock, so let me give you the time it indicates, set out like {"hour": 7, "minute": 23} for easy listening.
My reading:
{"hour": 13, "minute": 34}
